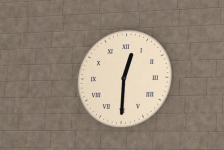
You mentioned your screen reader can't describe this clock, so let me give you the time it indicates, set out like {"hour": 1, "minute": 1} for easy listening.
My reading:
{"hour": 12, "minute": 30}
